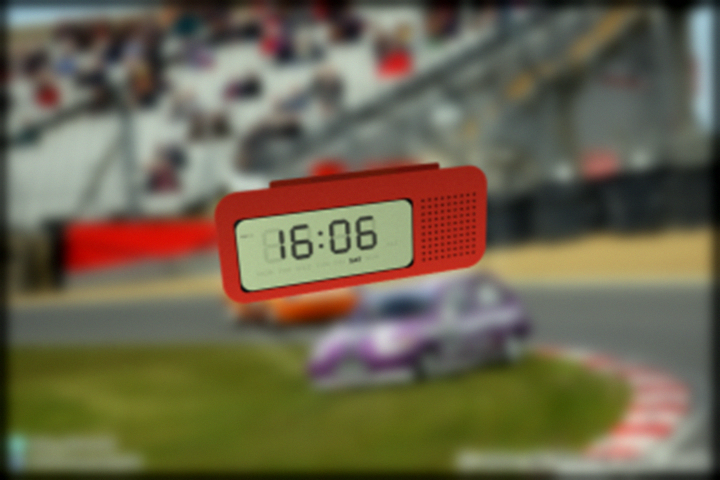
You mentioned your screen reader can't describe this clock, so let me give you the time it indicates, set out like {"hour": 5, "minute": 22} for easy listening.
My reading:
{"hour": 16, "minute": 6}
